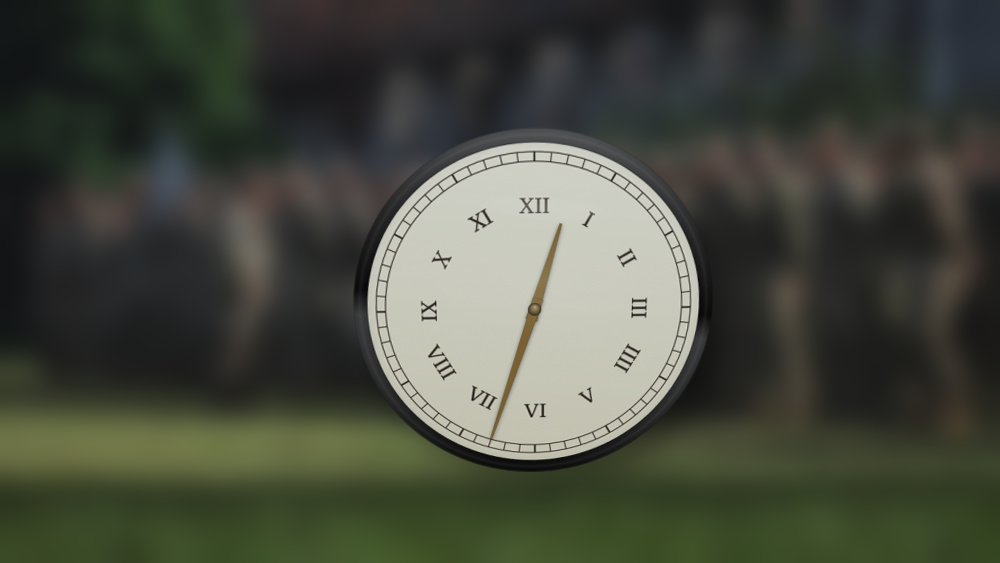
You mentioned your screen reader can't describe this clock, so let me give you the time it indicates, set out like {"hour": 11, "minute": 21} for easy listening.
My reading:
{"hour": 12, "minute": 33}
